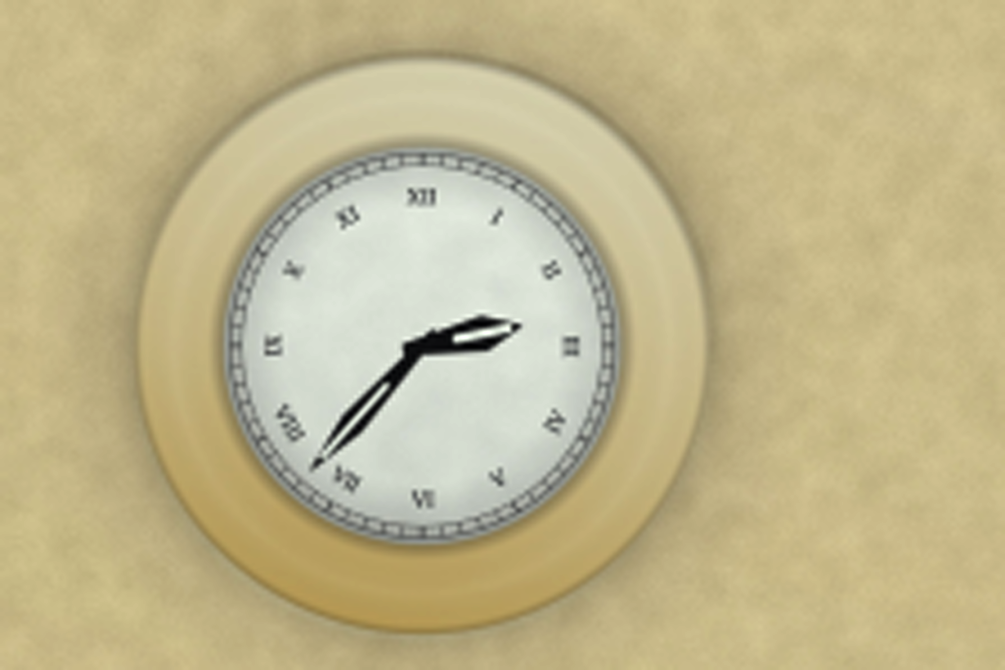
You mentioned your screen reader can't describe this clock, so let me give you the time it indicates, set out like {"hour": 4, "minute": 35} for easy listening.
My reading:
{"hour": 2, "minute": 37}
